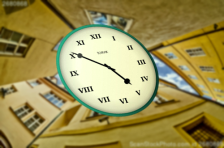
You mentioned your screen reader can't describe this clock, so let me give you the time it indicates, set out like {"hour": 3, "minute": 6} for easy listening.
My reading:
{"hour": 4, "minute": 51}
